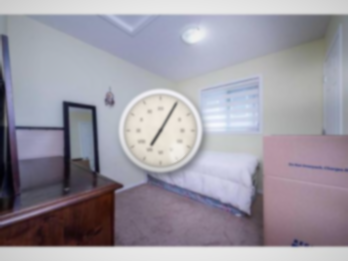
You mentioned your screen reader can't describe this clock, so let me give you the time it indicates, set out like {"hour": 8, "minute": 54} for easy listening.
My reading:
{"hour": 7, "minute": 5}
